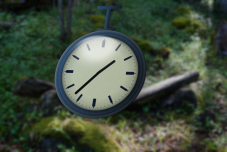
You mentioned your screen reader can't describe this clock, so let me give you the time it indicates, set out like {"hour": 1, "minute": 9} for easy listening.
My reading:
{"hour": 1, "minute": 37}
